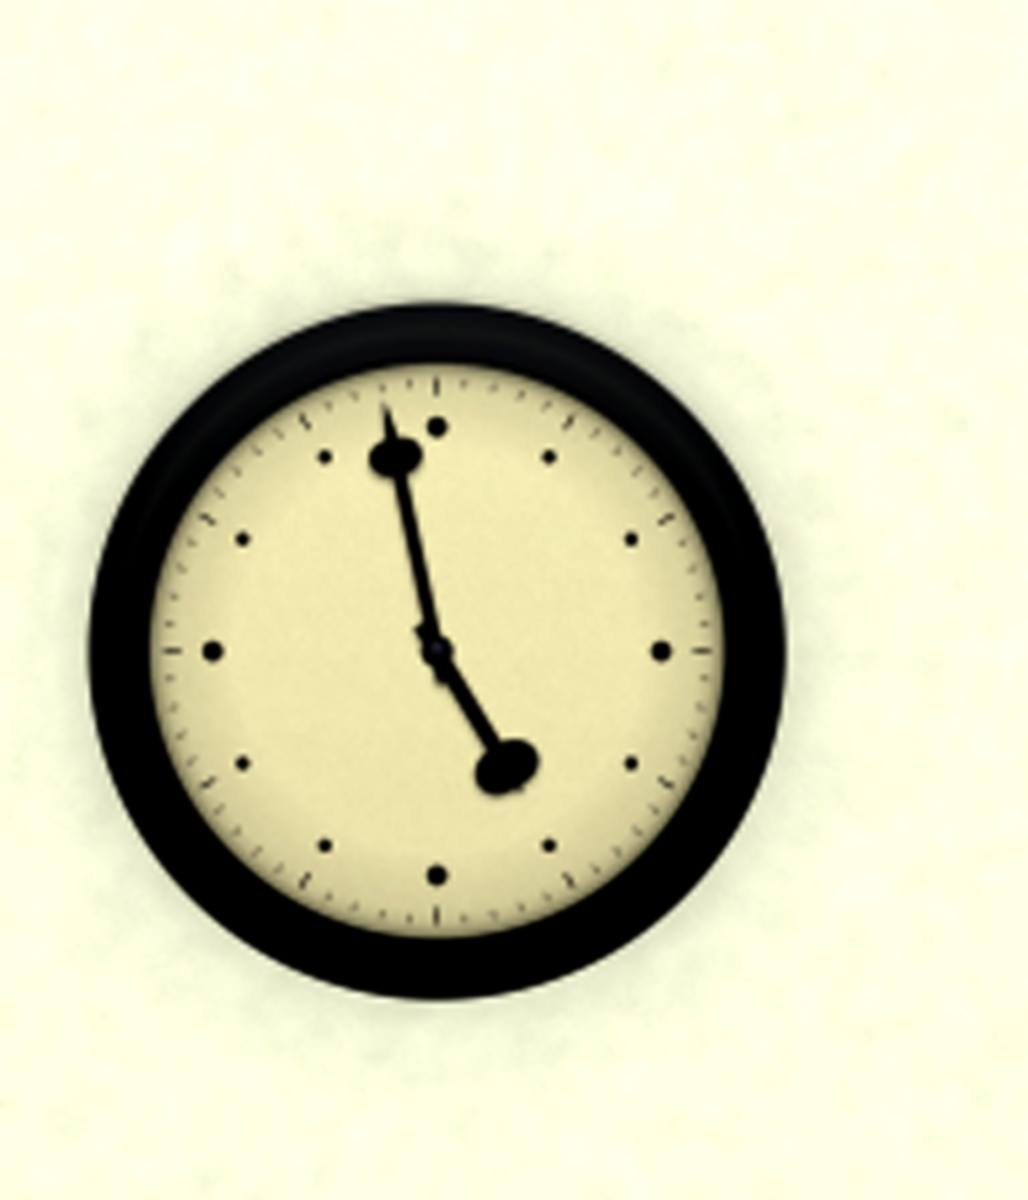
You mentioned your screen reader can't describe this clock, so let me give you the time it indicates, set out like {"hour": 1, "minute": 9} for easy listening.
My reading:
{"hour": 4, "minute": 58}
